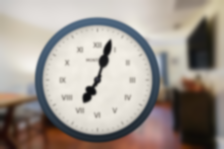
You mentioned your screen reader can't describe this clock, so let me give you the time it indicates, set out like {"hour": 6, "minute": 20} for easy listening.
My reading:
{"hour": 7, "minute": 3}
